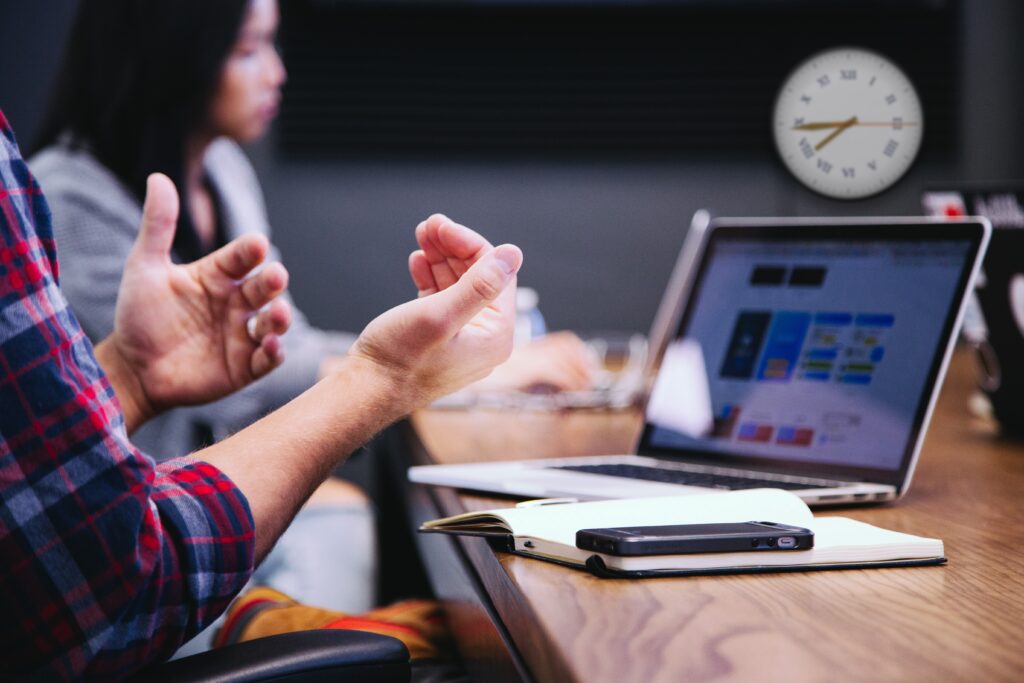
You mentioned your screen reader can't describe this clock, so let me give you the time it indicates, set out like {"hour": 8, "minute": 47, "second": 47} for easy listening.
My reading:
{"hour": 7, "minute": 44, "second": 15}
